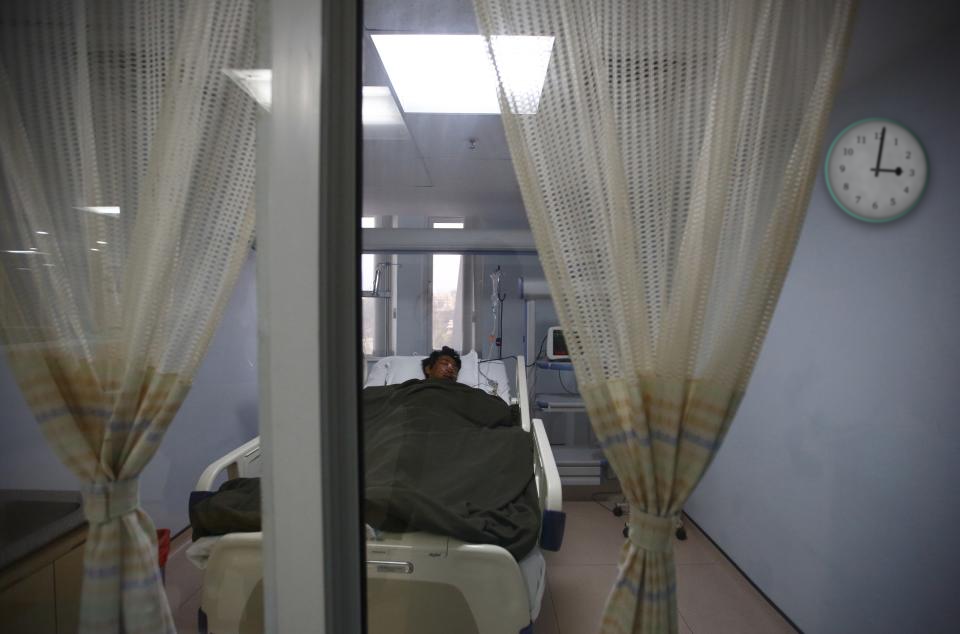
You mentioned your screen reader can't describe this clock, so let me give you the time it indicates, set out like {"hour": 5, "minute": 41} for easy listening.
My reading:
{"hour": 3, "minute": 1}
